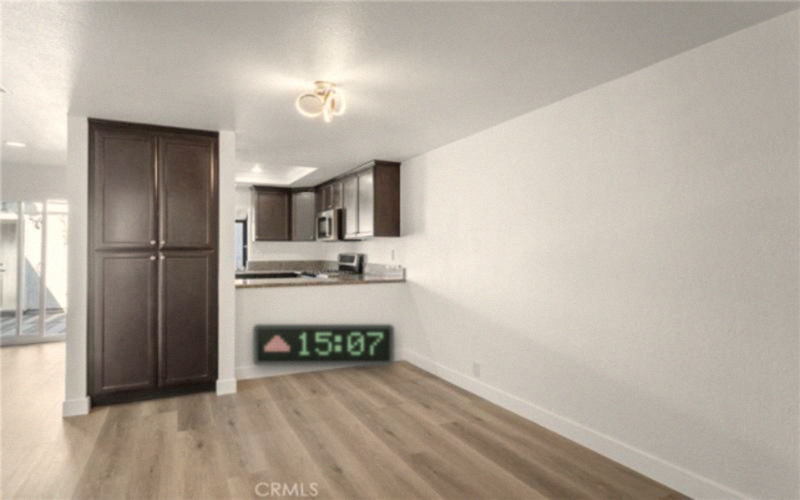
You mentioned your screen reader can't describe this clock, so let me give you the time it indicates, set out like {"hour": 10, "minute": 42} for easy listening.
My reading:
{"hour": 15, "minute": 7}
